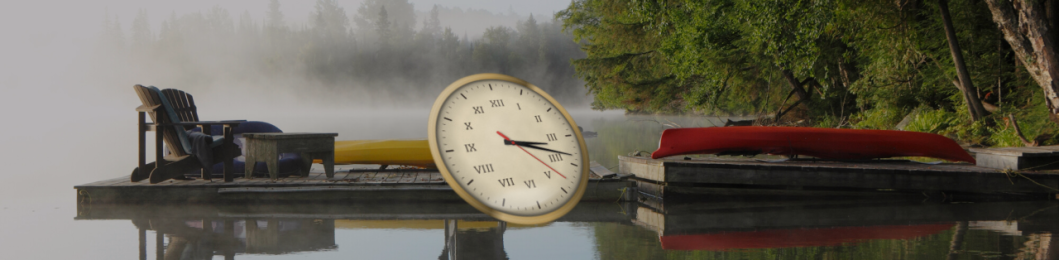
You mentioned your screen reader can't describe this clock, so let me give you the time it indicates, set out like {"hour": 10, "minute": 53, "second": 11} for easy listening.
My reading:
{"hour": 3, "minute": 18, "second": 23}
